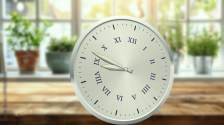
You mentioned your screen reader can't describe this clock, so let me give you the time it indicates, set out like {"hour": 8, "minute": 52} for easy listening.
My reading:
{"hour": 8, "minute": 47}
